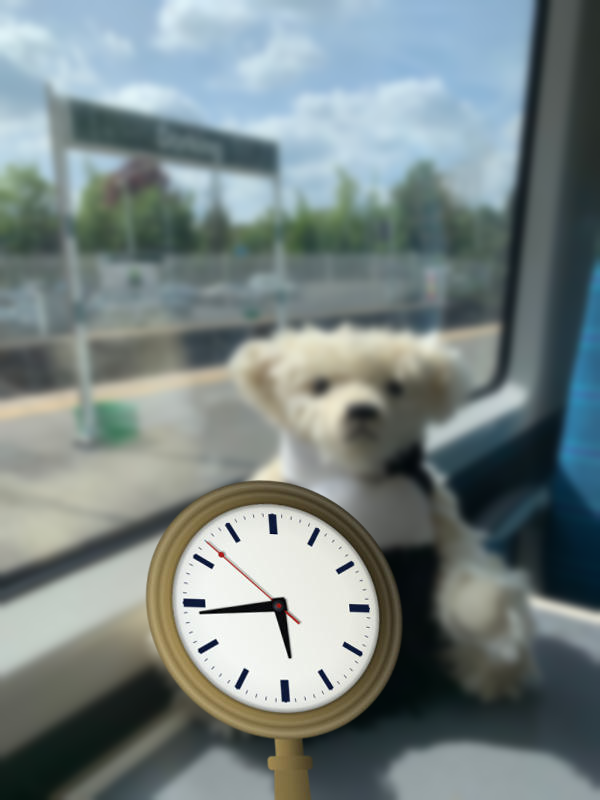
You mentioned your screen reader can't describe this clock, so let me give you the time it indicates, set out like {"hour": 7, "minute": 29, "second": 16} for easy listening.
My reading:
{"hour": 5, "minute": 43, "second": 52}
